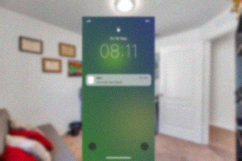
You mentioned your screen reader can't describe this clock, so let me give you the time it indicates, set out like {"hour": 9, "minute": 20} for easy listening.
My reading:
{"hour": 8, "minute": 11}
